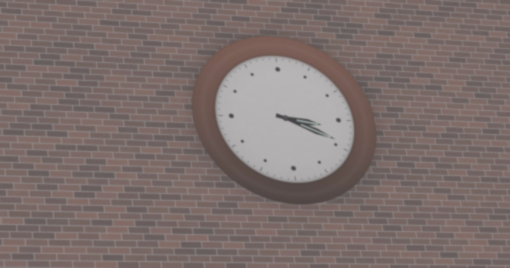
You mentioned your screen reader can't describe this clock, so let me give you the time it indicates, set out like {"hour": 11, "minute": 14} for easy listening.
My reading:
{"hour": 3, "minute": 19}
